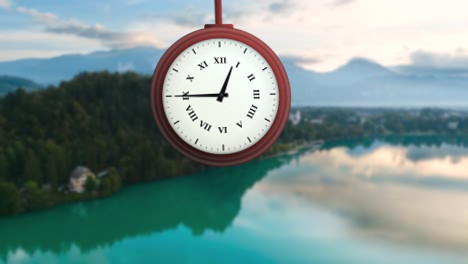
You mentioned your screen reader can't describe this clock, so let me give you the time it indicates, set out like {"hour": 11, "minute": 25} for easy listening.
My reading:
{"hour": 12, "minute": 45}
